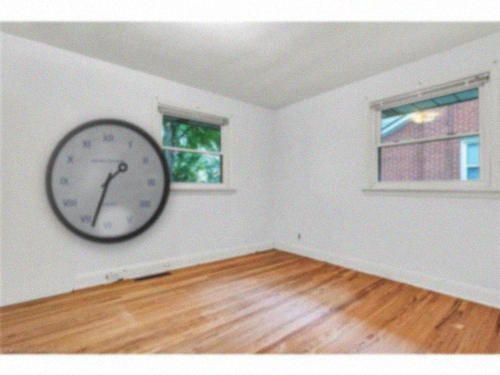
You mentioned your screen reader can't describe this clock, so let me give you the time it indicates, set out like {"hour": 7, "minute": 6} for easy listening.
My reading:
{"hour": 1, "minute": 33}
